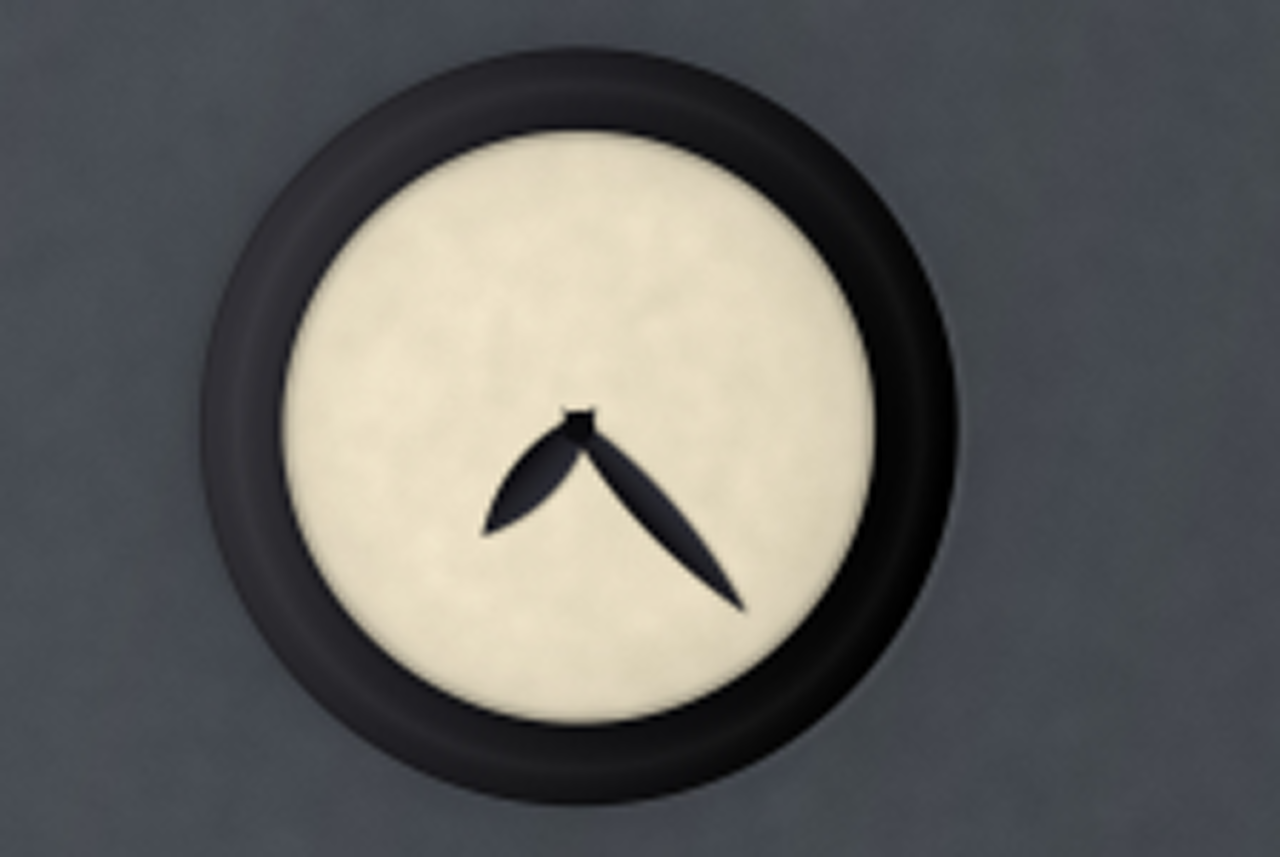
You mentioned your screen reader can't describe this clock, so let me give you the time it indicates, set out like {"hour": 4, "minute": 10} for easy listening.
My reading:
{"hour": 7, "minute": 23}
